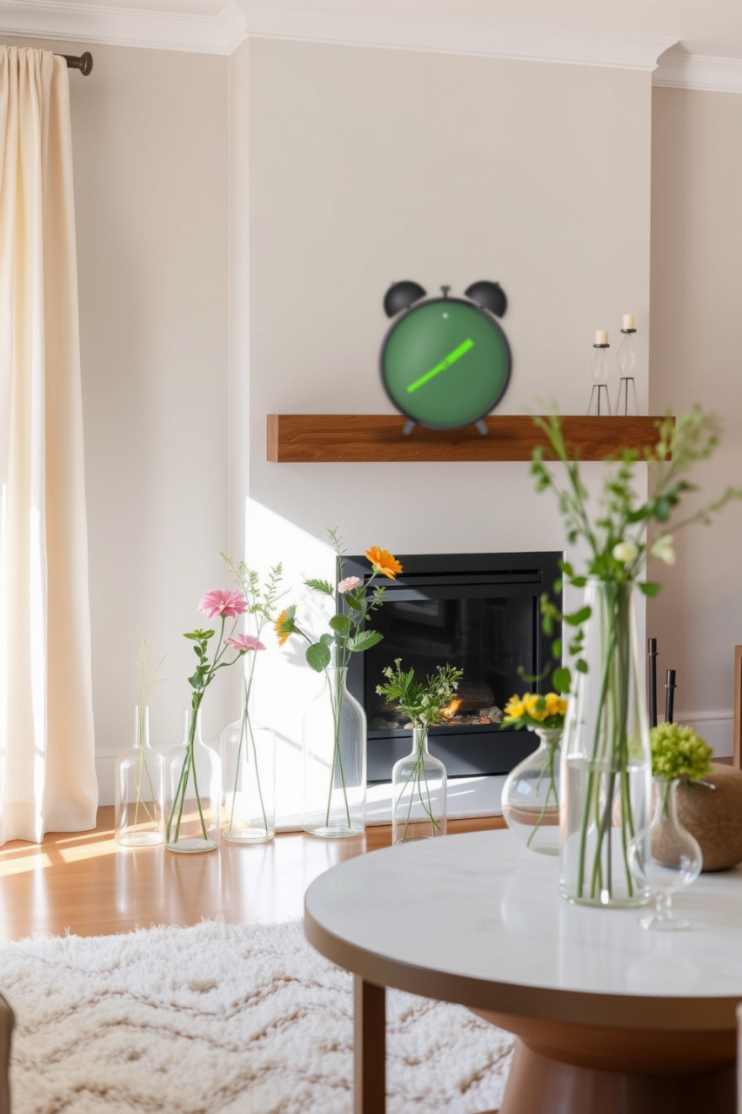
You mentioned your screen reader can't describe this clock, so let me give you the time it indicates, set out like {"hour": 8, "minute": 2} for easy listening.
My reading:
{"hour": 1, "minute": 39}
